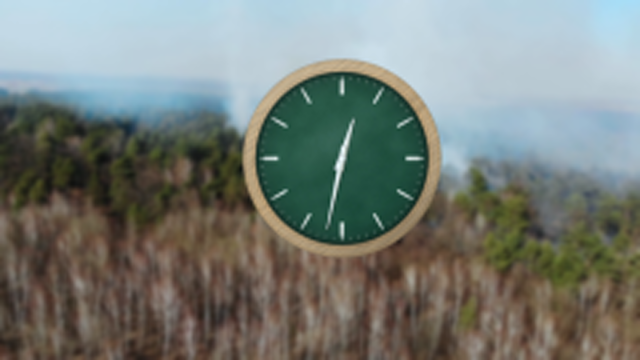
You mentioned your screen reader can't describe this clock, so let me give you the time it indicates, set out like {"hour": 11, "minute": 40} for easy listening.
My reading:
{"hour": 12, "minute": 32}
